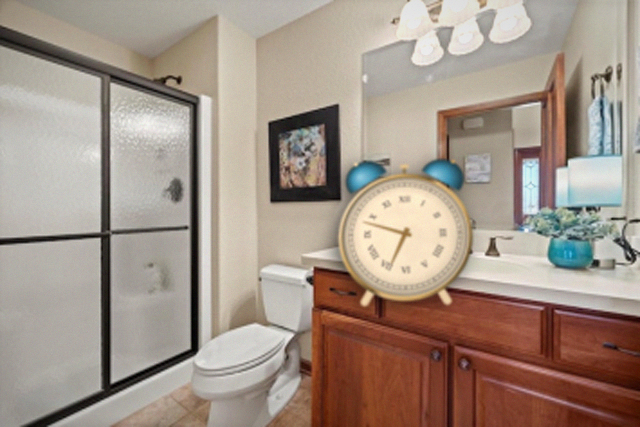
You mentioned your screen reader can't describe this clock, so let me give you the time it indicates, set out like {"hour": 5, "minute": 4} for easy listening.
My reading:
{"hour": 6, "minute": 48}
